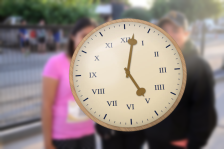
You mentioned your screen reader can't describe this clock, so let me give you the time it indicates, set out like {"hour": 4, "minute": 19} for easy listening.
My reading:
{"hour": 5, "minute": 2}
